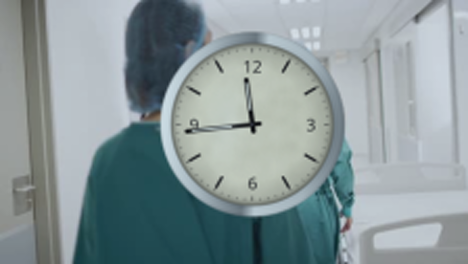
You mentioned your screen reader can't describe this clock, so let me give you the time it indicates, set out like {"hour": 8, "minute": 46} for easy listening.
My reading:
{"hour": 11, "minute": 44}
